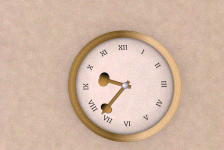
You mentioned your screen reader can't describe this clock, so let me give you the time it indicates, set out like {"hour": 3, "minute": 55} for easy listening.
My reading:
{"hour": 9, "minute": 37}
